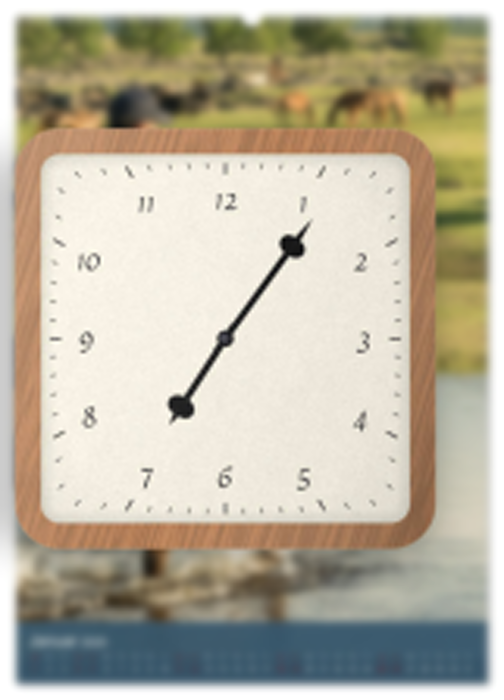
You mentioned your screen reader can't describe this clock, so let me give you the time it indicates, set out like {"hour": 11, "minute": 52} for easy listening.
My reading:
{"hour": 7, "minute": 6}
